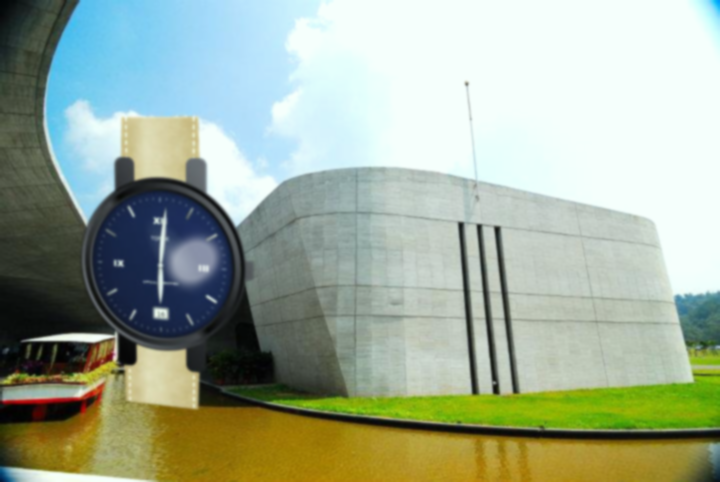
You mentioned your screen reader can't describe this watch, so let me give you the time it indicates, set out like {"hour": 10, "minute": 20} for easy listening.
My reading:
{"hour": 6, "minute": 1}
